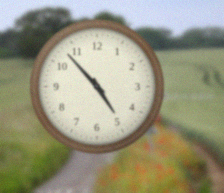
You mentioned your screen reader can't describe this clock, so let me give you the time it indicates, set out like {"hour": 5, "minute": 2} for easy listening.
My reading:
{"hour": 4, "minute": 53}
